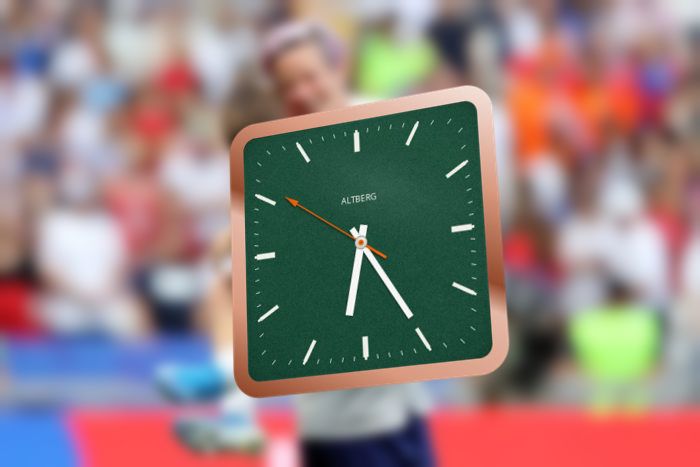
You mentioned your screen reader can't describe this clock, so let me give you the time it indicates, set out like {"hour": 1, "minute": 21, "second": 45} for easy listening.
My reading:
{"hour": 6, "minute": 24, "second": 51}
